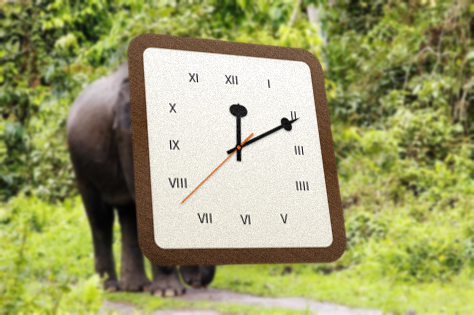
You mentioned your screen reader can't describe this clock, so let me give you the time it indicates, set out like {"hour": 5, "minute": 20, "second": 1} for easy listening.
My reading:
{"hour": 12, "minute": 10, "second": 38}
